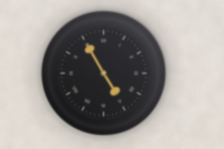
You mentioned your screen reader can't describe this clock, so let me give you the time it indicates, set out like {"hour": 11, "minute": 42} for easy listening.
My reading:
{"hour": 4, "minute": 55}
